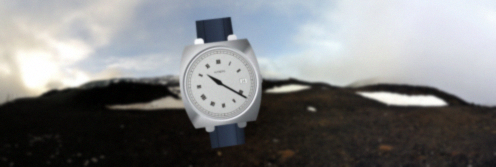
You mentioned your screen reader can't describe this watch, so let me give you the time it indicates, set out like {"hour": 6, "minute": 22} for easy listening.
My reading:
{"hour": 10, "minute": 21}
